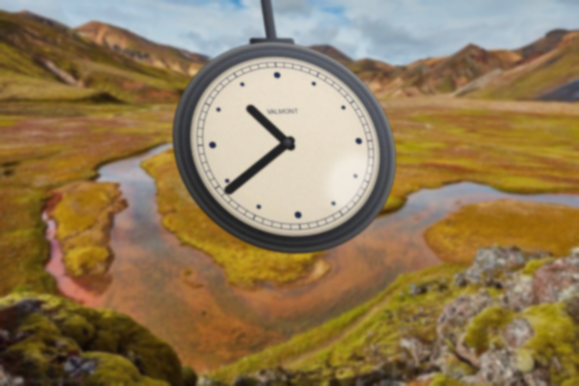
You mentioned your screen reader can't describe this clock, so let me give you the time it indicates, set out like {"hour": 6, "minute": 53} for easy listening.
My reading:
{"hour": 10, "minute": 39}
